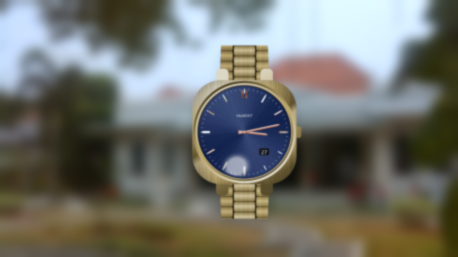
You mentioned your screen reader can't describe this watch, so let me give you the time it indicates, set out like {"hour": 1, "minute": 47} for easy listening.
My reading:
{"hour": 3, "minute": 13}
